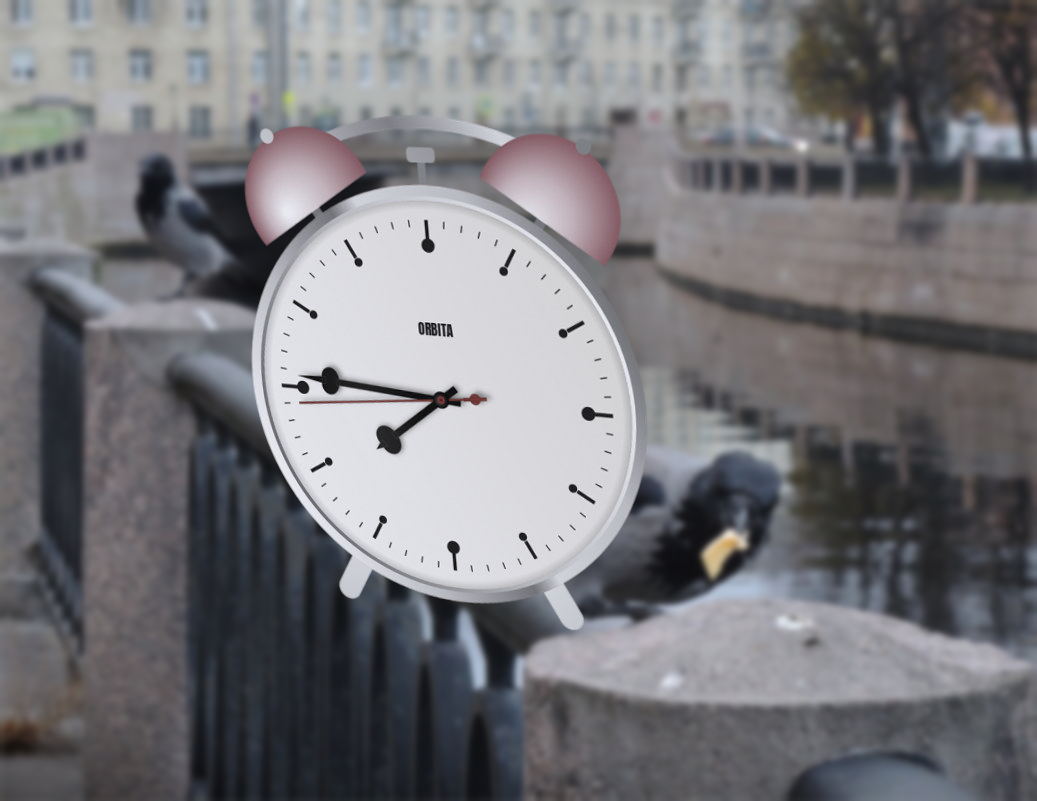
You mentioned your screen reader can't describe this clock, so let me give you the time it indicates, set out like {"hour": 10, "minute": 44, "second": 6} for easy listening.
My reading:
{"hour": 7, "minute": 45, "second": 44}
